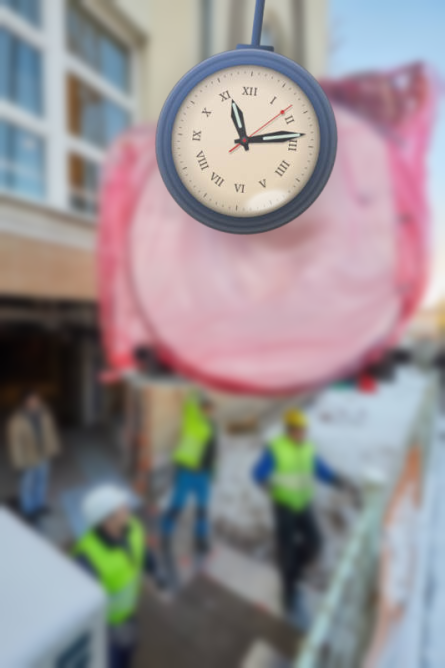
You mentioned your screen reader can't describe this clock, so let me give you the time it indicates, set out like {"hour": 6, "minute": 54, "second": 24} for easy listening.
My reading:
{"hour": 11, "minute": 13, "second": 8}
